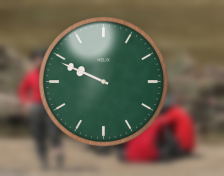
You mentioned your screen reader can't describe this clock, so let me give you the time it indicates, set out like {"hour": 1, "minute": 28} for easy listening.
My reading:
{"hour": 9, "minute": 49}
